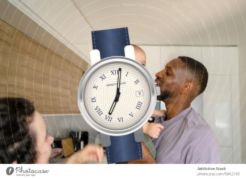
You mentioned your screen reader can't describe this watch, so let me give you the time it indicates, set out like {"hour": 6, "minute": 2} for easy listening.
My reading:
{"hour": 7, "minute": 2}
